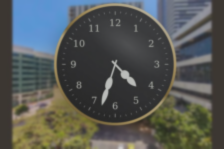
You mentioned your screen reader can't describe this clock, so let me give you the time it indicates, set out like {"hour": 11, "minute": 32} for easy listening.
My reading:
{"hour": 4, "minute": 33}
